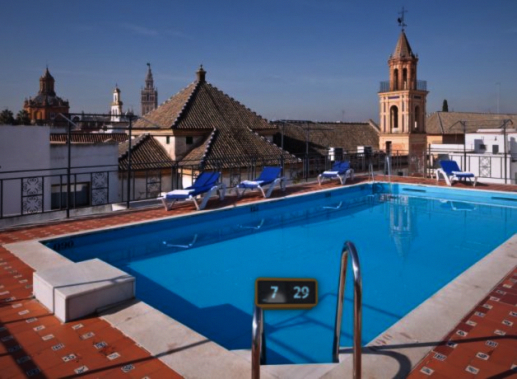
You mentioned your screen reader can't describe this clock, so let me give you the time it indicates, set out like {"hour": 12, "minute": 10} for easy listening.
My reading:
{"hour": 7, "minute": 29}
